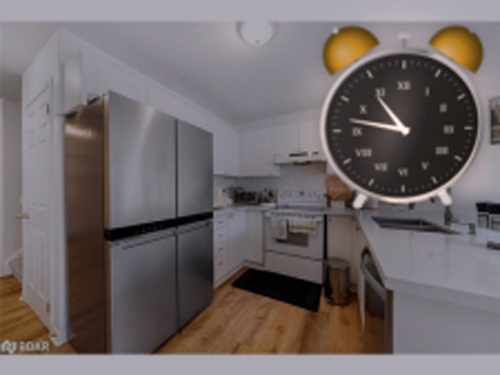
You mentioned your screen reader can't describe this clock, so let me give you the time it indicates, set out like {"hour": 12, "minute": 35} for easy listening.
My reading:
{"hour": 10, "minute": 47}
